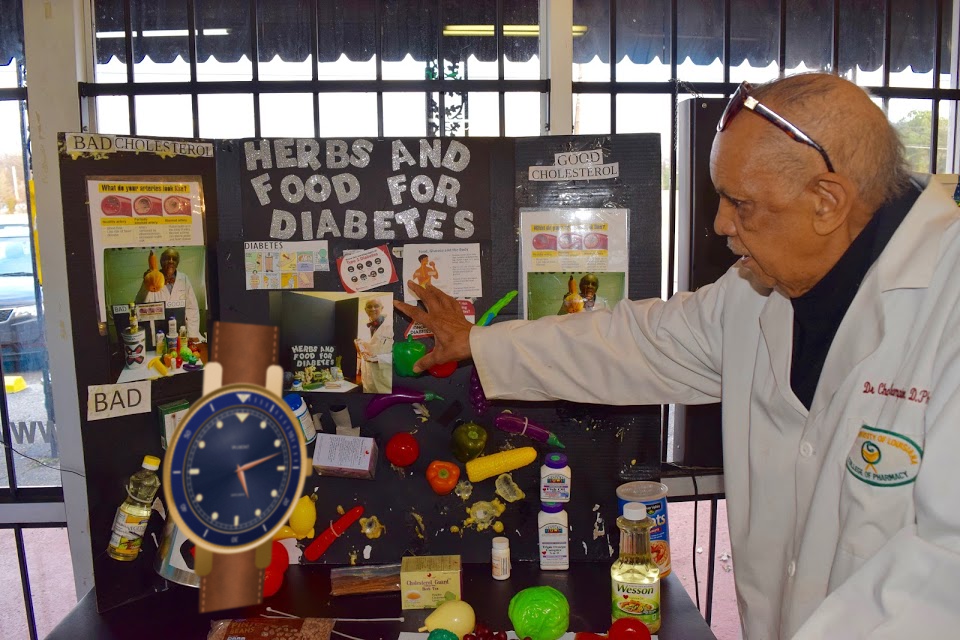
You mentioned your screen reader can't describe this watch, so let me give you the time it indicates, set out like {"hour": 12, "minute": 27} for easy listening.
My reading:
{"hour": 5, "minute": 12}
